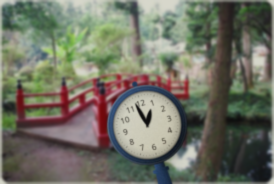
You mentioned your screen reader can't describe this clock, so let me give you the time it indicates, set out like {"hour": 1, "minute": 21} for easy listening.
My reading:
{"hour": 12, "minute": 58}
